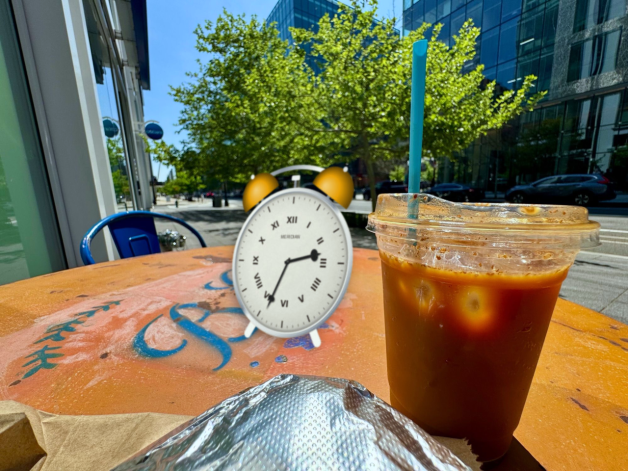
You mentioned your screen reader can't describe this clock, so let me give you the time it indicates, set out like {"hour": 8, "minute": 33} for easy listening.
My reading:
{"hour": 2, "minute": 34}
